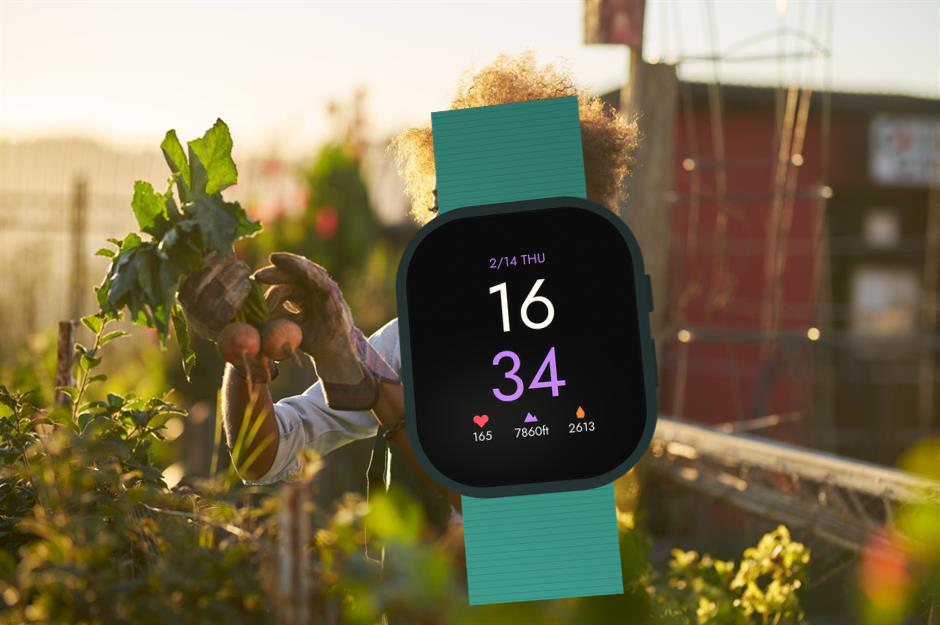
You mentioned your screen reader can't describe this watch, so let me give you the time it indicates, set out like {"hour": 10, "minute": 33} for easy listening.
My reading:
{"hour": 16, "minute": 34}
